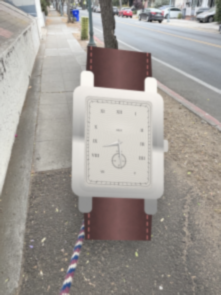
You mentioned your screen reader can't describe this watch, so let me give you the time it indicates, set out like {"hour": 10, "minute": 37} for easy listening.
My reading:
{"hour": 8, "minute": 29}
